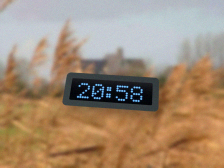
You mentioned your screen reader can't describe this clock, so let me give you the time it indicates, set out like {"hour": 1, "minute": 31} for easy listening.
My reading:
{"hour": 20, "minute": 58}
